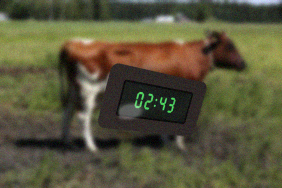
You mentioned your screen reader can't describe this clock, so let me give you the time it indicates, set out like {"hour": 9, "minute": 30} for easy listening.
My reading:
{"hour": 2, "minute": 43}
